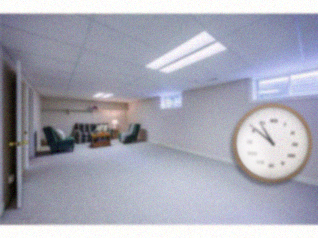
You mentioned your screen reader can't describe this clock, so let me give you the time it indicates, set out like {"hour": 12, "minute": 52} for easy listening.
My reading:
{"hour": 10, "minute": 51}
